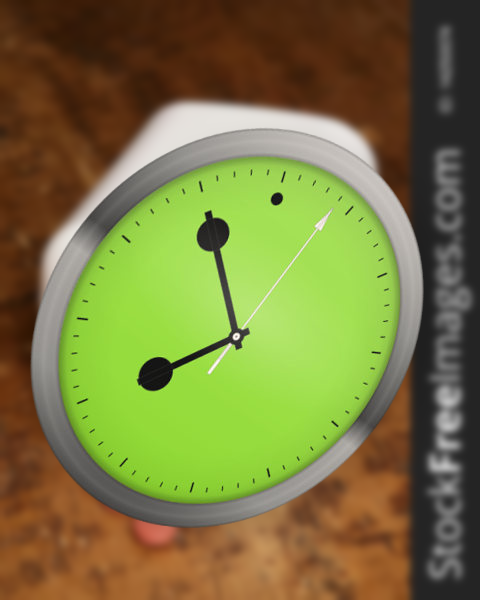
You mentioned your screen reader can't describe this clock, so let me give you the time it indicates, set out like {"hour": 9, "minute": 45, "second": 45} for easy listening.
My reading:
{"hour": 7, "minute": 55, "second": 4}
